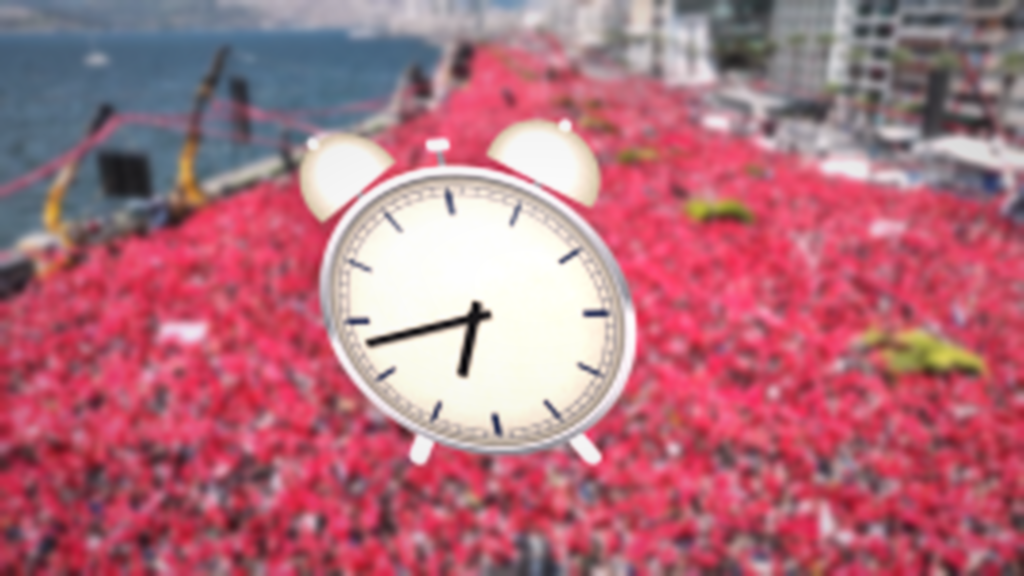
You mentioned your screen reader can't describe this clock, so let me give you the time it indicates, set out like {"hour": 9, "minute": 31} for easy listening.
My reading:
{"hour": 6, "minute": 43}
